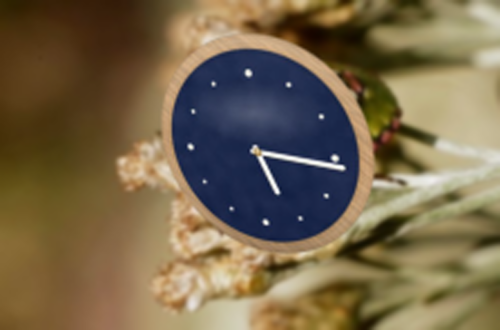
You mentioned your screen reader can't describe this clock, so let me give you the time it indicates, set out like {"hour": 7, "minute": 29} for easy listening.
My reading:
{"hour": 5, "minute": 16}
